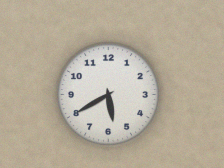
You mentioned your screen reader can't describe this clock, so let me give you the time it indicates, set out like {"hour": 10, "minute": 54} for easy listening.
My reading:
{"hour": 5, "minute": 40}
